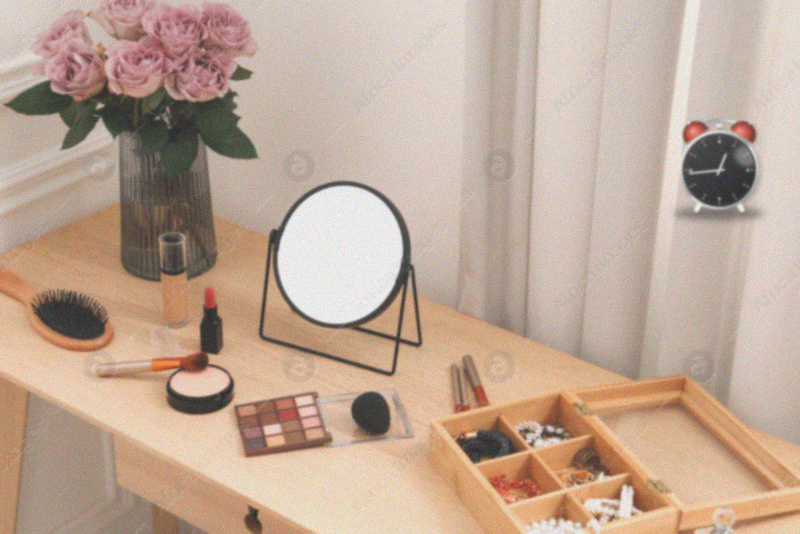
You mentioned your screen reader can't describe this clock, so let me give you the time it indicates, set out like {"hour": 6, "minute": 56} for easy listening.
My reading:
{"hour": 12, "minute": 44}
